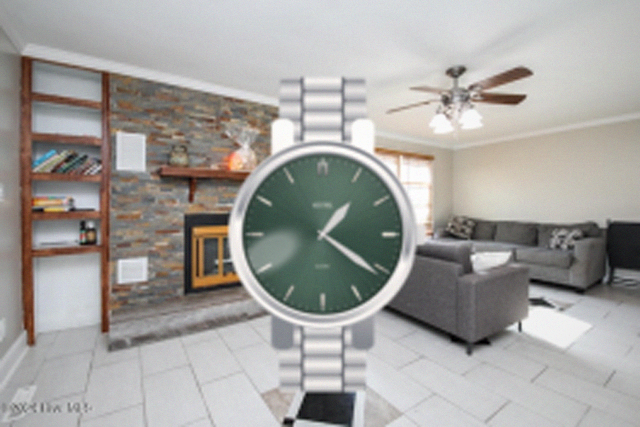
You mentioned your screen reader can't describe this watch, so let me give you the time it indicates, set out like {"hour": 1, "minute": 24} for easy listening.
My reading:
{"hour": 1, "minute": 21}
